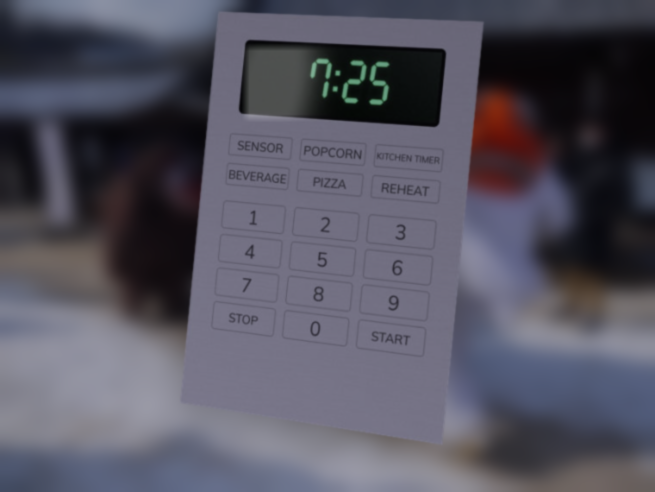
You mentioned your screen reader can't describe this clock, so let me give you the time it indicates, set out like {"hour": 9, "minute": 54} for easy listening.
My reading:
{"hour": 7, "minute": 25}
